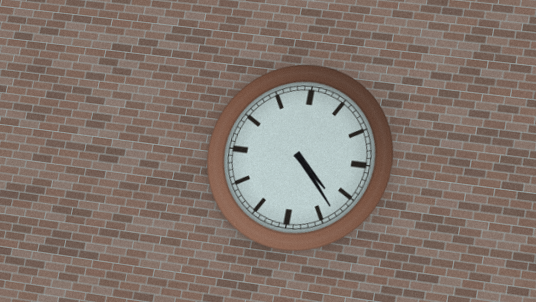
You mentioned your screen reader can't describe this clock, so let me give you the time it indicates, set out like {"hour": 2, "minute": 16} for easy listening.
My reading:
{"hour": 4, "minute": 23}
